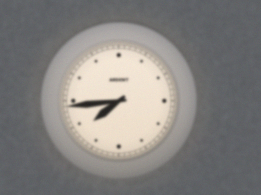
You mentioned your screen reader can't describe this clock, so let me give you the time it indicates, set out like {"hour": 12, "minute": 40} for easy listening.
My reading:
{"hour": 7, "minute": 44}
